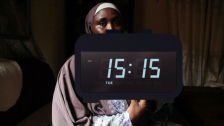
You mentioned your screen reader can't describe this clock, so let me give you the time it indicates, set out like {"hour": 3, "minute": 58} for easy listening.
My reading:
{"hour": 15, "minute": 15}
